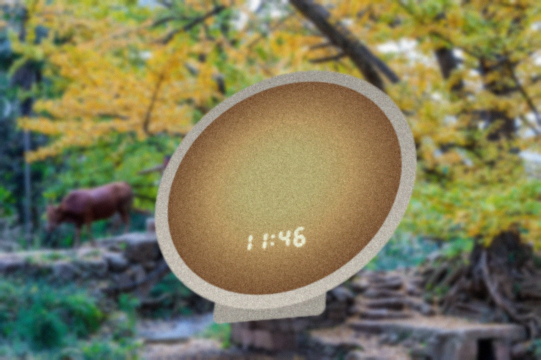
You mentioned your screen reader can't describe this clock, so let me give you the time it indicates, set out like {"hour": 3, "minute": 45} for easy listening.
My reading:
{"hour": 11, "minute": 46}
